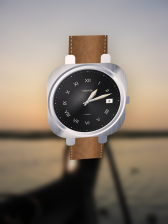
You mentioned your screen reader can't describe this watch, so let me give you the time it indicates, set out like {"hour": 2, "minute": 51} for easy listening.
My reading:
{"hour": 1, "minute": 12}
